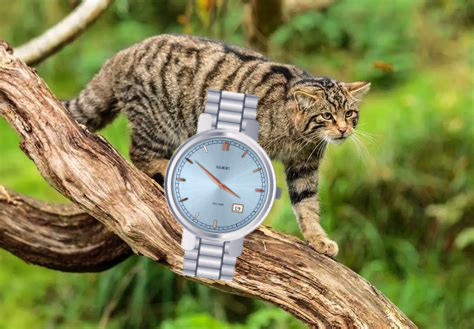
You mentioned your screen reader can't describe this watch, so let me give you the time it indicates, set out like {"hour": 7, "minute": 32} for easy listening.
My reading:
{"hour": 3, "minute": 51}
